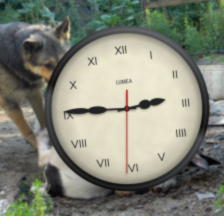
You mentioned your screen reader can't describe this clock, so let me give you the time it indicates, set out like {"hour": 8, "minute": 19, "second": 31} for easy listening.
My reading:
{"hour": 2, "minute": 45, "second": 31}
